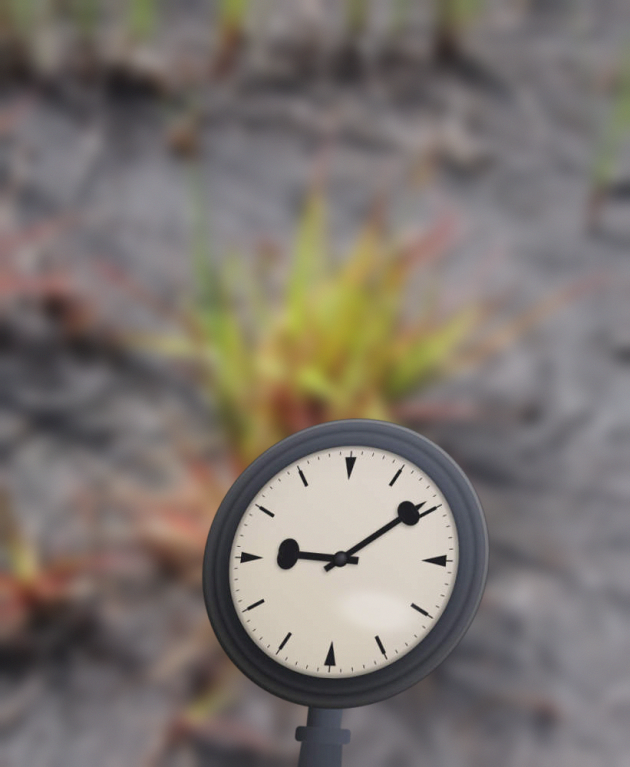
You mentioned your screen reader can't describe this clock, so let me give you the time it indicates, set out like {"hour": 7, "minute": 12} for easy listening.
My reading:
{"hour": 9, "minute": 9}
